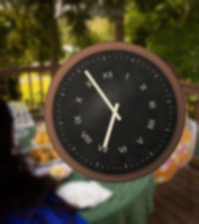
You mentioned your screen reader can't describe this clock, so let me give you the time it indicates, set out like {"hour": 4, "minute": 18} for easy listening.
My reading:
{"hour": 6, "minute": 56}
